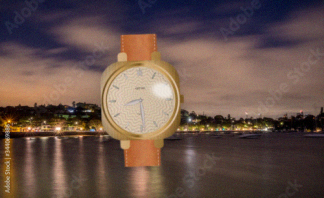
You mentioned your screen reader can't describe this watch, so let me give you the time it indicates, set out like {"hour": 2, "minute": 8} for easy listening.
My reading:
{"hour": 8, "minute": 29}
